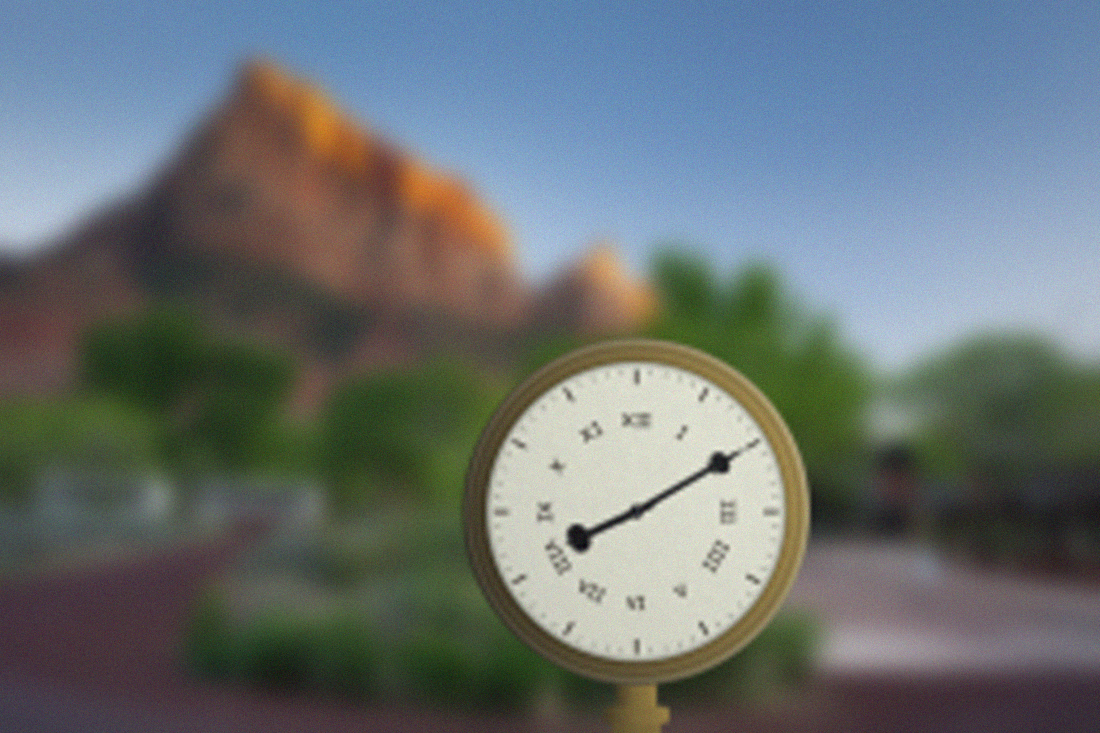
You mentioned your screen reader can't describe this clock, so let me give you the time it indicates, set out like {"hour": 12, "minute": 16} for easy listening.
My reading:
{"hour": 8, "minute": 10}
